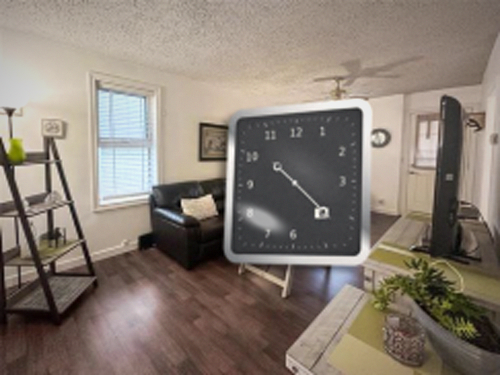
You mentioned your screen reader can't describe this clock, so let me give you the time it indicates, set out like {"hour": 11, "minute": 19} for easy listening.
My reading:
{"hour": 10, "minute": 22}
